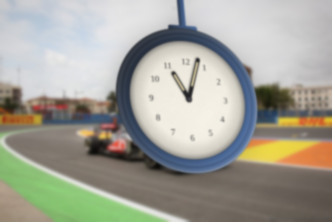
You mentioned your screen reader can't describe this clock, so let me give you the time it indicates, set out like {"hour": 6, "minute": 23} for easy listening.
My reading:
{"hour": 11, "minute": 3}
